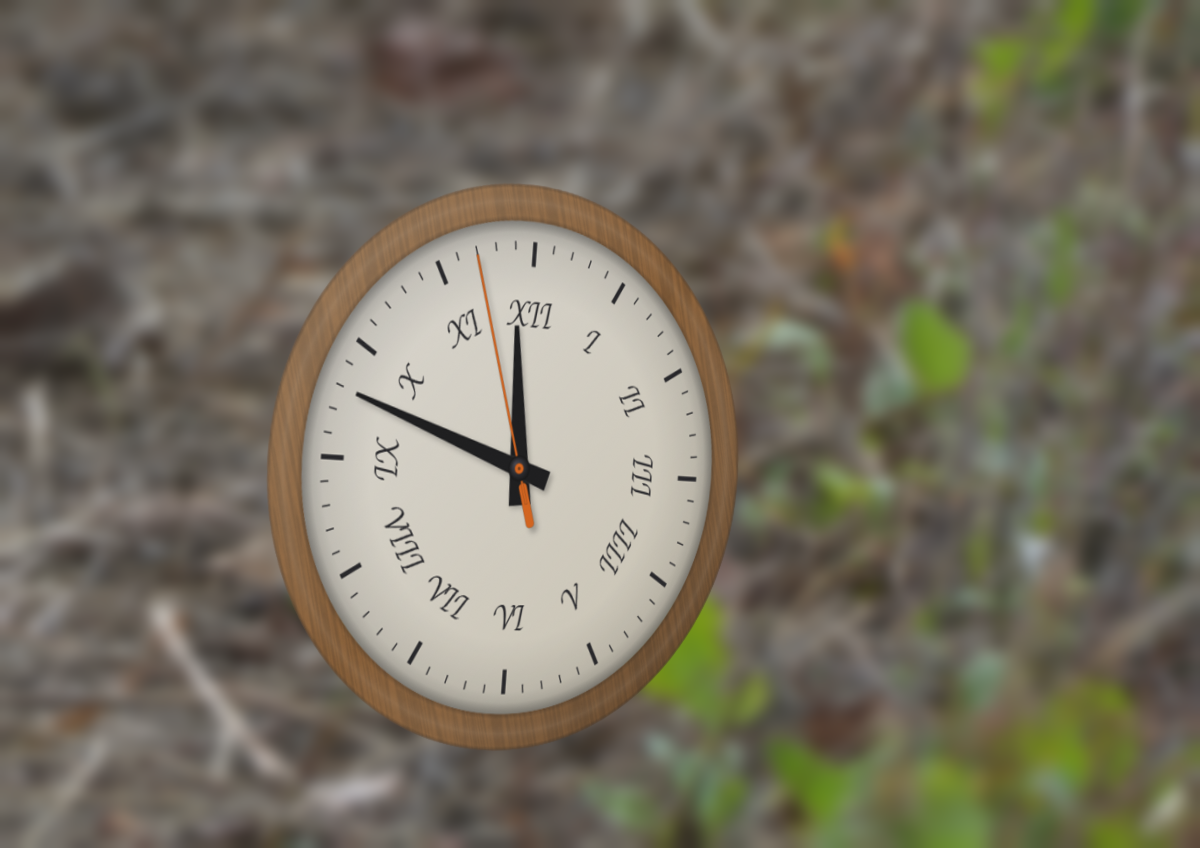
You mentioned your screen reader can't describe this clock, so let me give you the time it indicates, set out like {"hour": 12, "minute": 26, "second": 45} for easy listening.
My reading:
{"hour": 11, "minute": 47, "second": 57}
